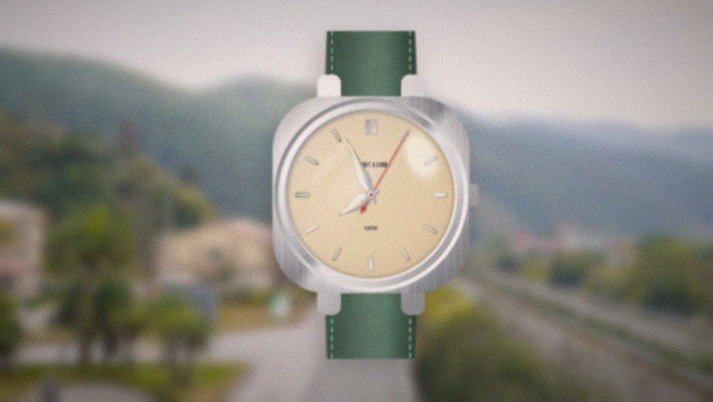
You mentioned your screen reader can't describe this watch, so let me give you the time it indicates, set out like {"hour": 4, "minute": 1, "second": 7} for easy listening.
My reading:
{"hour": 7, "minute": 56, "second": 5}
